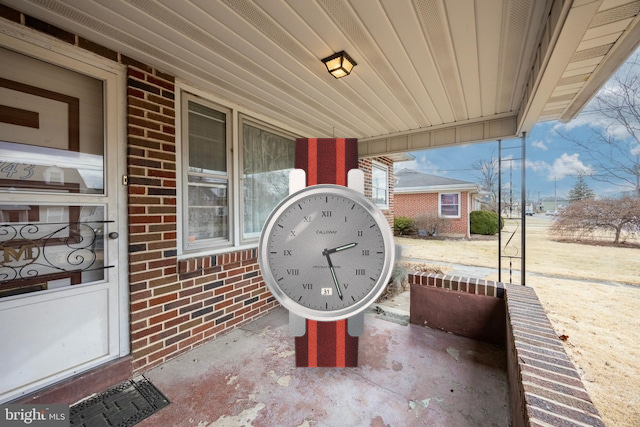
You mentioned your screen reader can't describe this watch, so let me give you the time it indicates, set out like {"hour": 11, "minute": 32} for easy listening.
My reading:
{"hour": 2, "minute": 27}
